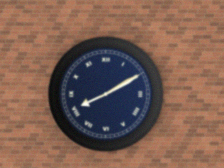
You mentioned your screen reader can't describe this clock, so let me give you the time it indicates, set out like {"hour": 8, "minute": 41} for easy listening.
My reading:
{"hour": 8, "minute": 10}
